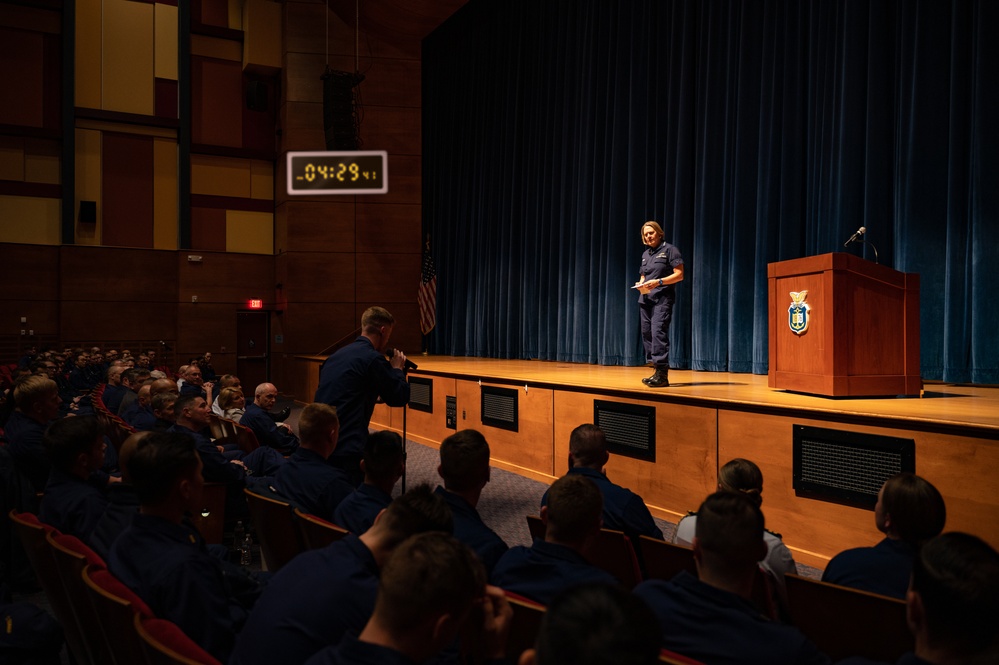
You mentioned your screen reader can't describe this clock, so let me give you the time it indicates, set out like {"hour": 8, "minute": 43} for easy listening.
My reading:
{"hour": 4, "minute": 29}
